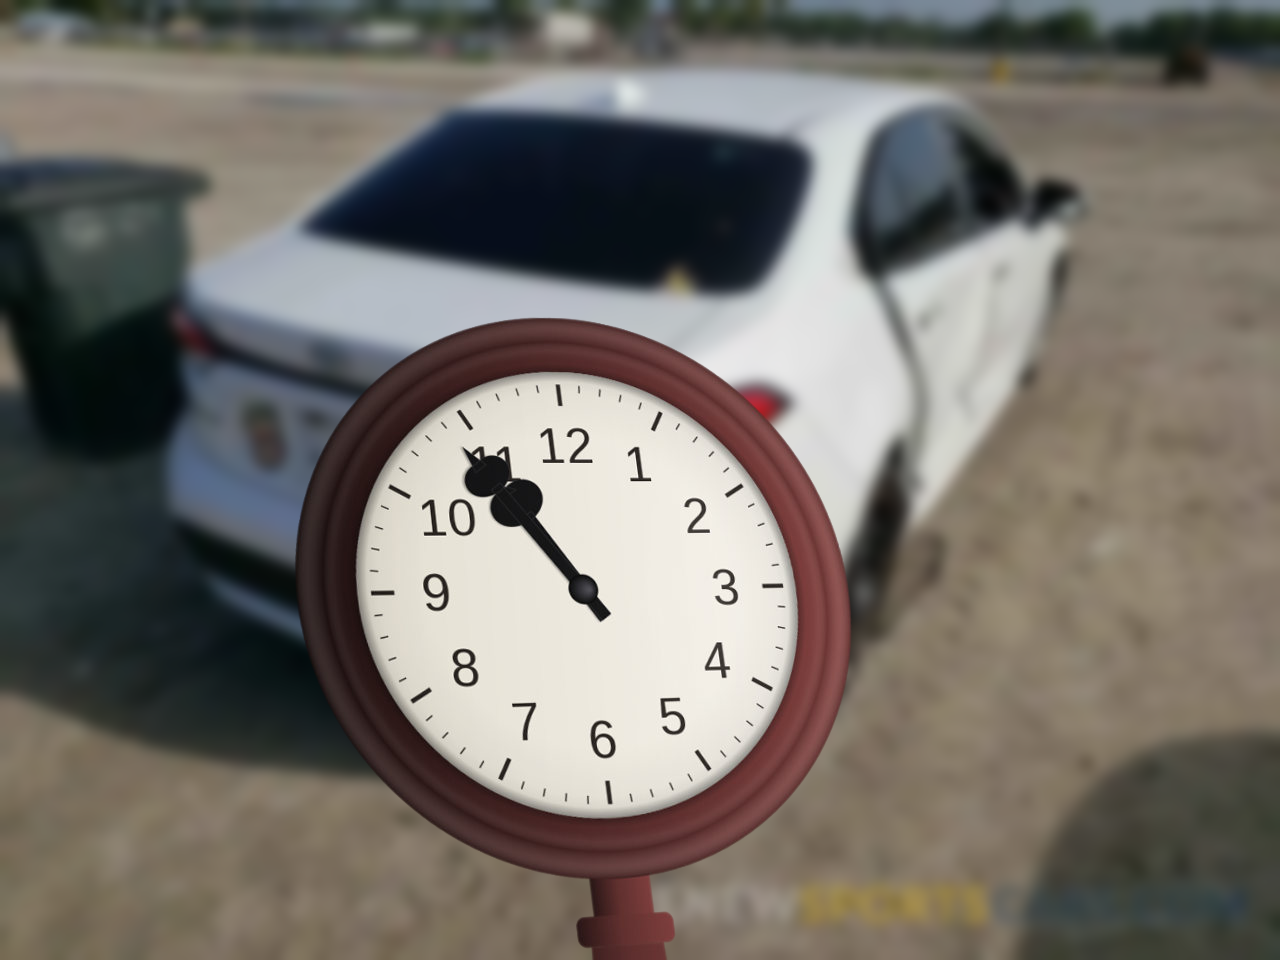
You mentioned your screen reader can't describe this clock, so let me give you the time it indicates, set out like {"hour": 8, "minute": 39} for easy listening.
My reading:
{"hour": 10, "minute": 54}
